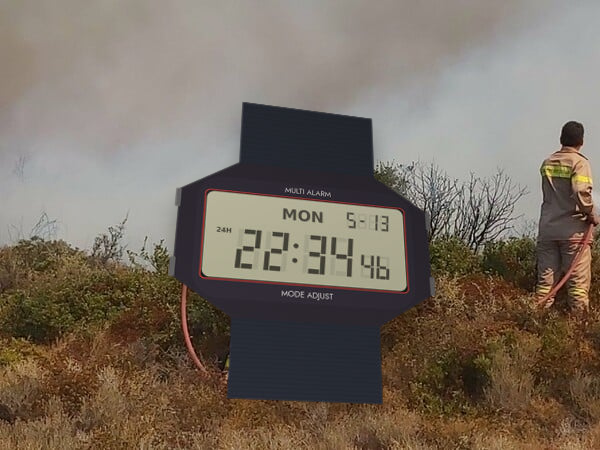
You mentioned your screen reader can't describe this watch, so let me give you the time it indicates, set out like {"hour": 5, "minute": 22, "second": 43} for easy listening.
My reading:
{"hour": 22, "minute": 34, "second": 46}
